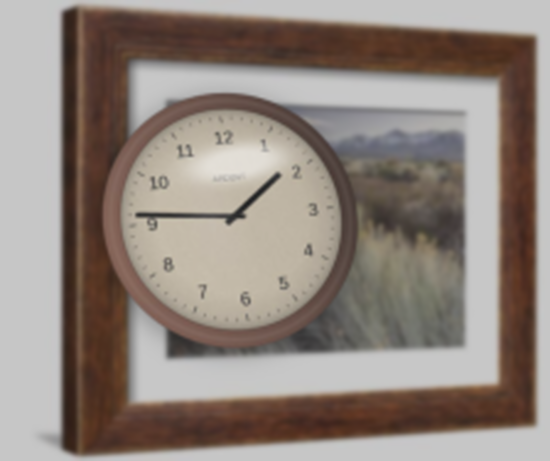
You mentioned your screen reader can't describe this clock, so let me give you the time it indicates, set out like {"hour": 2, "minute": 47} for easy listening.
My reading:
{"hour": 1, "minute": 46}
